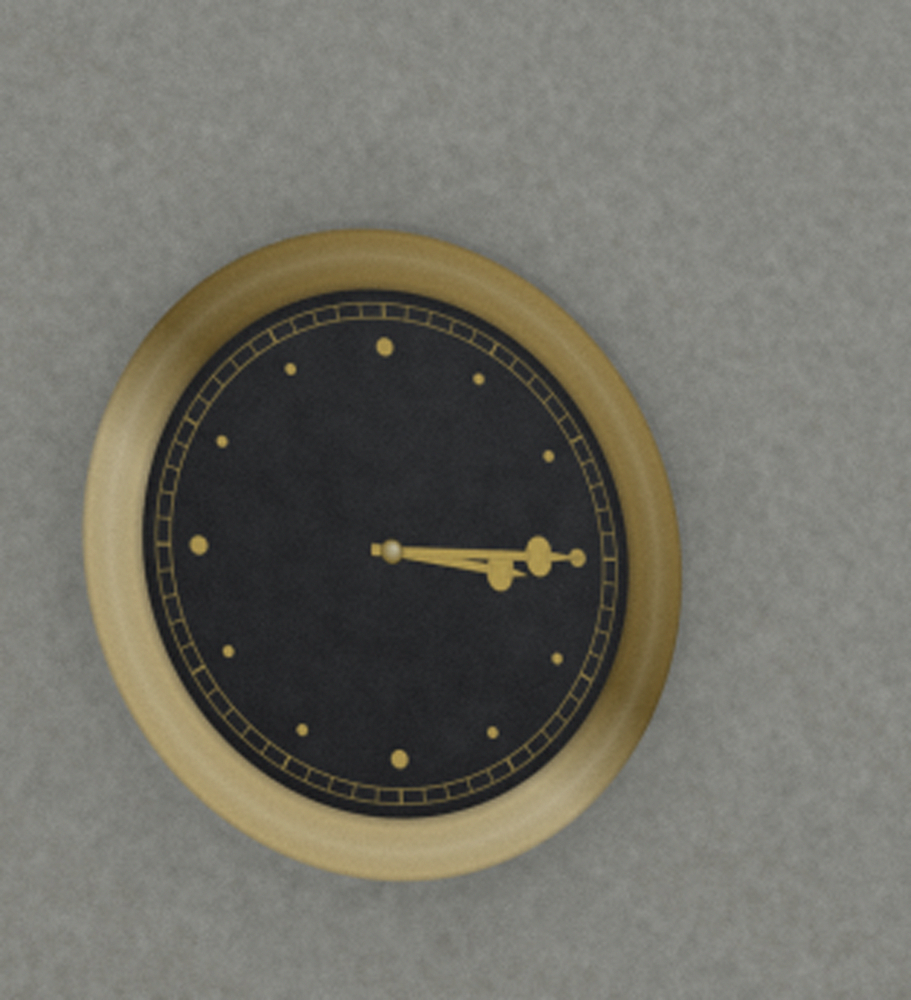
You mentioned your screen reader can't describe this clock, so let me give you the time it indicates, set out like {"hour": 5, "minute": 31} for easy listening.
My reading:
{"hour": 3, "minute": 15}
